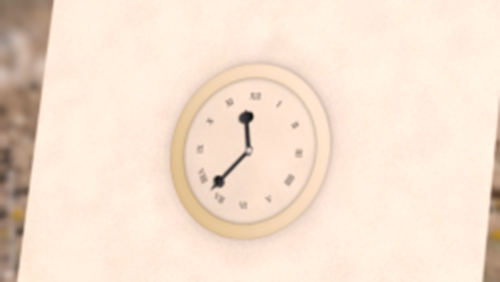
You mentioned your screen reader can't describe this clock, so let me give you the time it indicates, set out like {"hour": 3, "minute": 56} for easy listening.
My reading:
{"hour": 11, "minute": 37}
